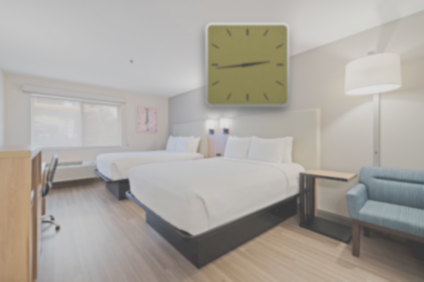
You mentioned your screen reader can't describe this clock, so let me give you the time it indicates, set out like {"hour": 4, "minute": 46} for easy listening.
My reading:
{"hour": 2, "minute": 44}
